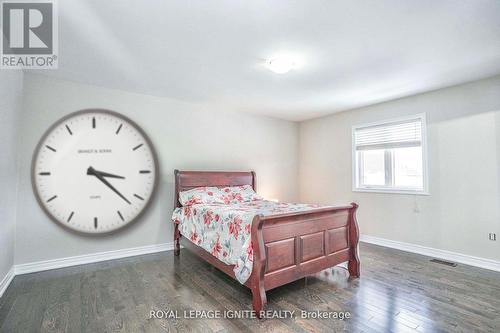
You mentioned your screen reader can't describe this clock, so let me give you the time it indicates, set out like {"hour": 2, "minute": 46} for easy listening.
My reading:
{"hour": 3, "minute": 22}
